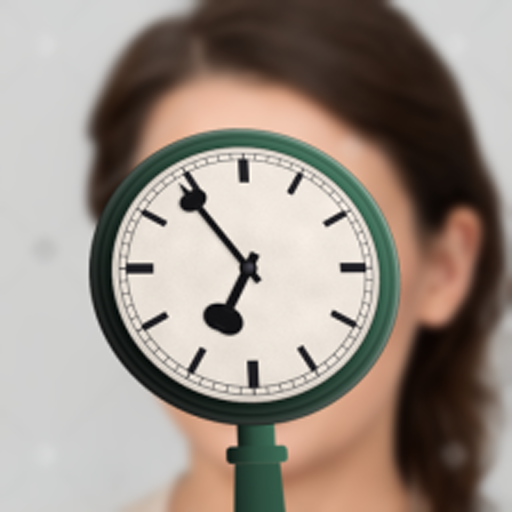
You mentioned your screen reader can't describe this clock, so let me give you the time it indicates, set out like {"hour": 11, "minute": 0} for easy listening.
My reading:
{"hour": 6, "minute": 54}
